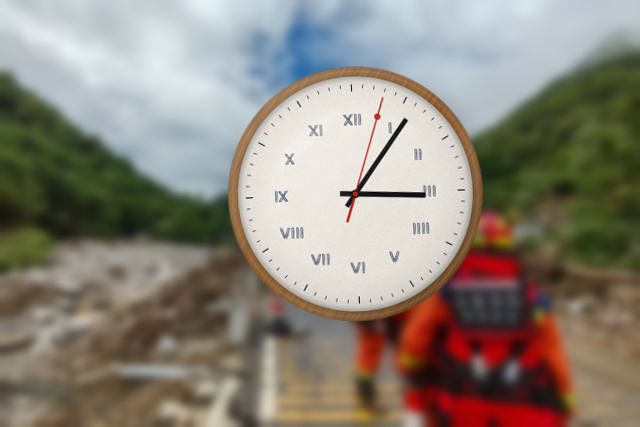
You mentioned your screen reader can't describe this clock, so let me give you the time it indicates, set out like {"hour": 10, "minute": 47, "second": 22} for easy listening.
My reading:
{"hour": 3, "minute": 6, "second": 3}
